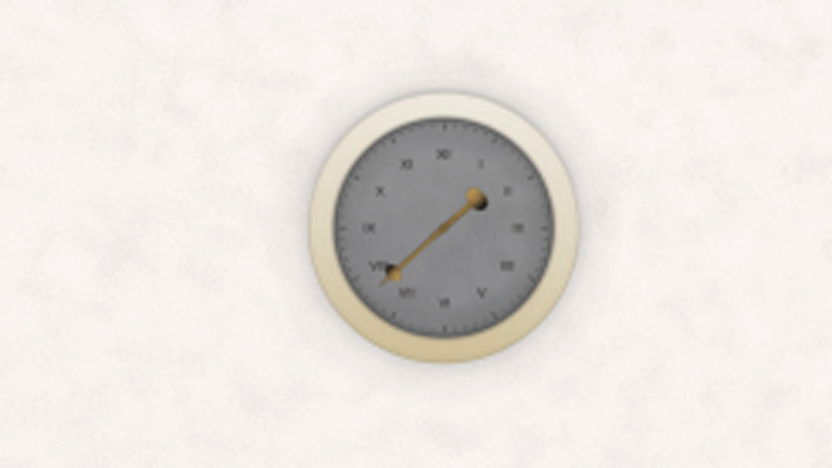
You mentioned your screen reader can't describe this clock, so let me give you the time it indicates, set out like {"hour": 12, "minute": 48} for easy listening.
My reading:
{"hour": 1, "minute": 38}
